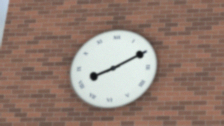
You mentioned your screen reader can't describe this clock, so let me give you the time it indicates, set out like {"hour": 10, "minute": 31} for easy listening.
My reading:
{"hour": 8, "minute": 10}
